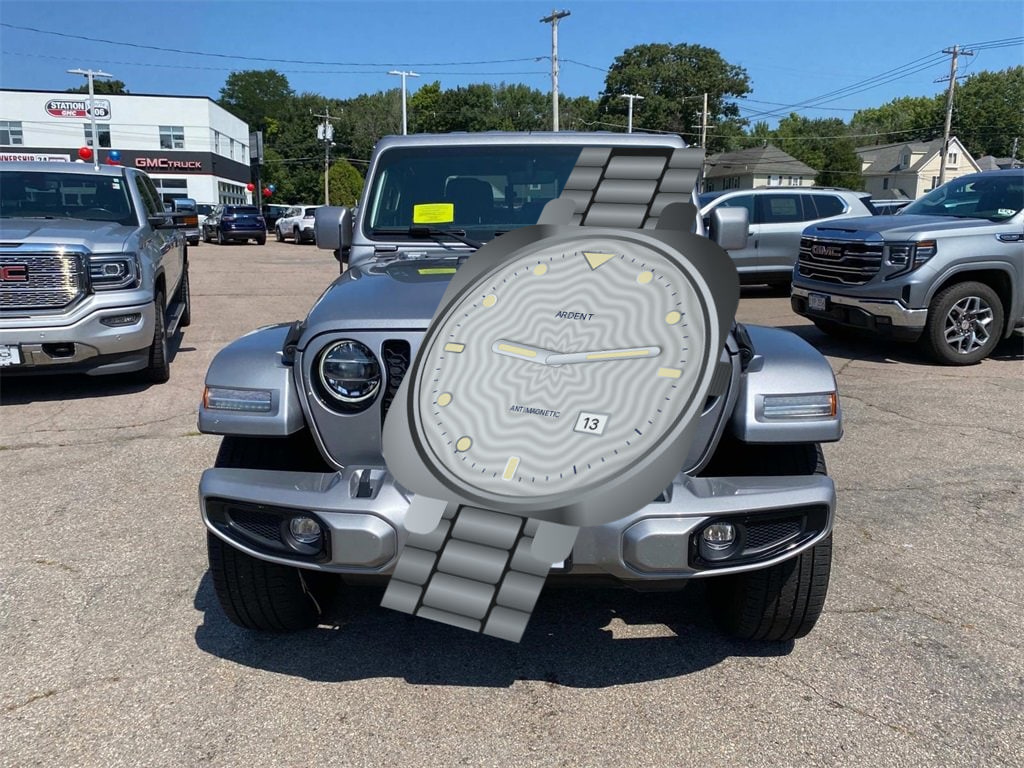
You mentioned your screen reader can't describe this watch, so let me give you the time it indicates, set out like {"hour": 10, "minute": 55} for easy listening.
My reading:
{"hour": 9, "minute": 13}
